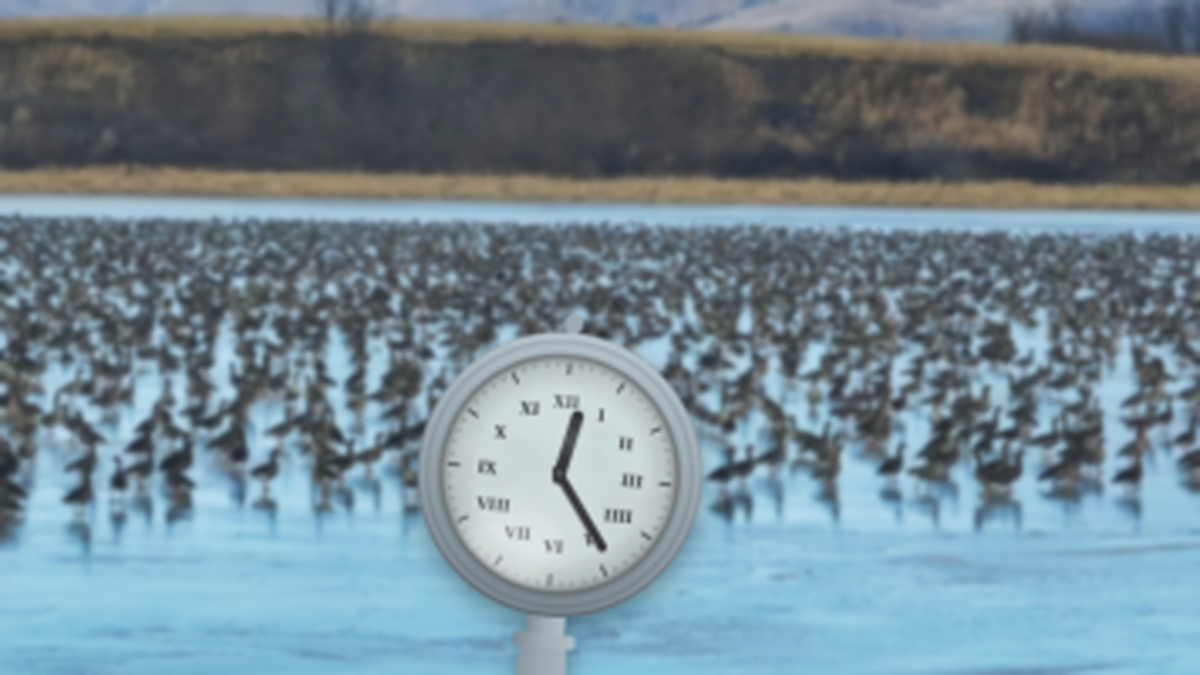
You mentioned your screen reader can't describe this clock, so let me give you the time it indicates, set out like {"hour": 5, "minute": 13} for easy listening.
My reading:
{"hour": 12, "minute": 24}
